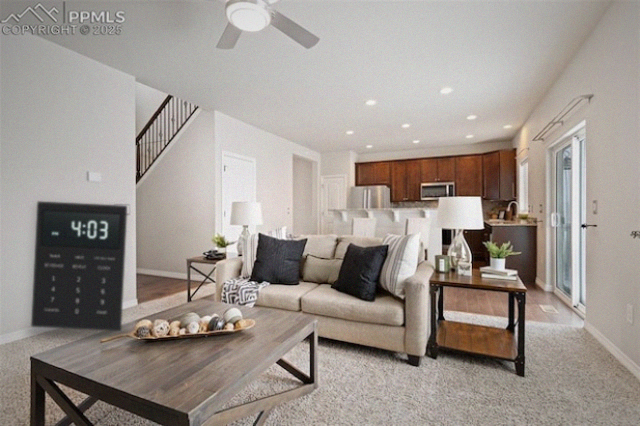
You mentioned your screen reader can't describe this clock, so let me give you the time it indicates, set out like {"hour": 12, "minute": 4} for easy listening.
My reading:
{"hour": 4, "minute": 3}
